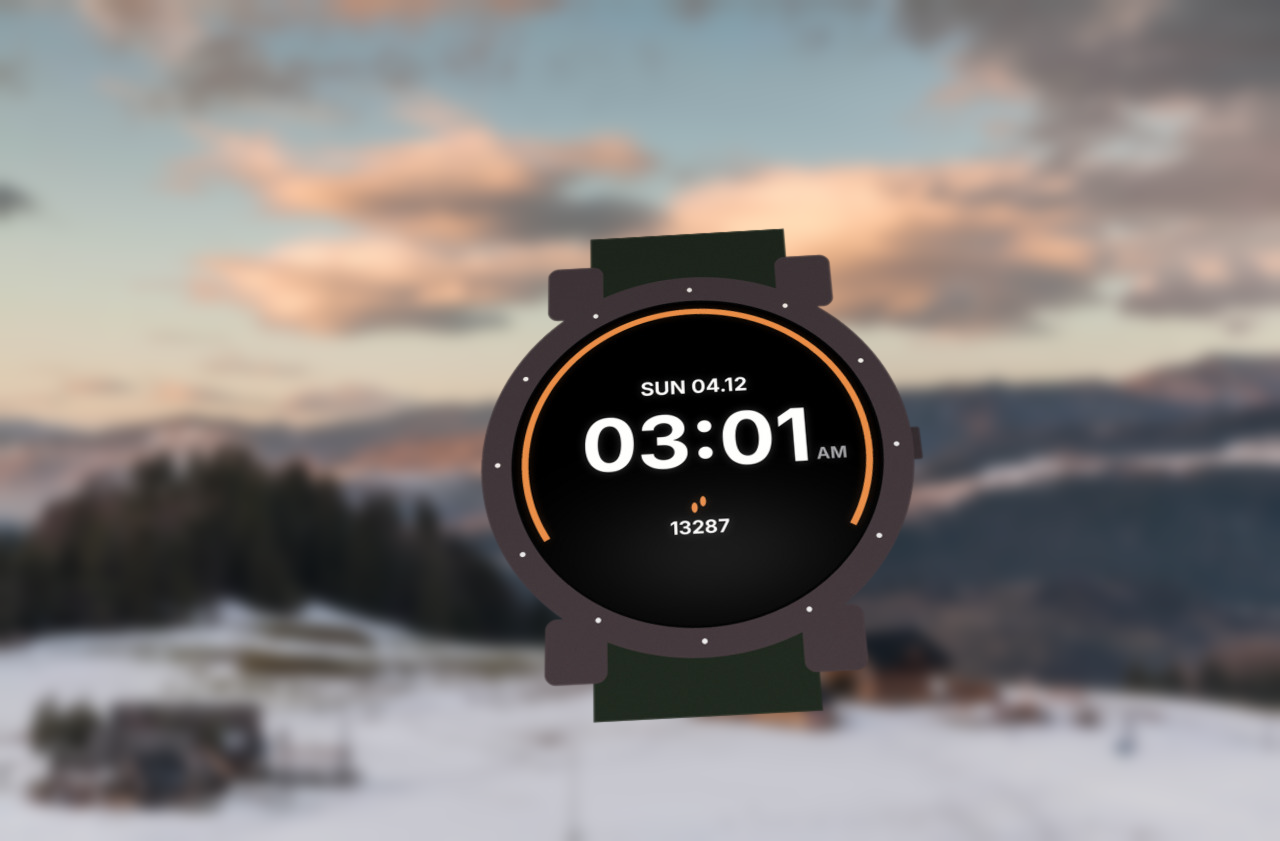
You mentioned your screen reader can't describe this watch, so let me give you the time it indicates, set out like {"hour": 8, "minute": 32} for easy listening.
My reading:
{"hour": 3, "minute": 1}
